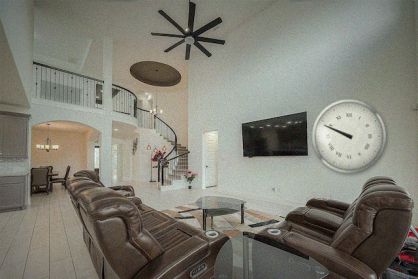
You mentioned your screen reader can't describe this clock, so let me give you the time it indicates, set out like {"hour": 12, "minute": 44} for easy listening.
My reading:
{"hour": 9, "minute": 49}
